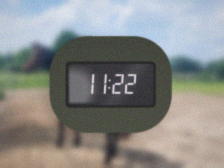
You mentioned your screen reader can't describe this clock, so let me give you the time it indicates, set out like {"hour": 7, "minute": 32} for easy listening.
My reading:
{"hour": 11, "minute": 22}
